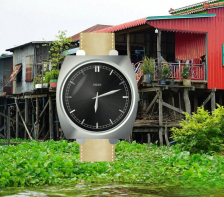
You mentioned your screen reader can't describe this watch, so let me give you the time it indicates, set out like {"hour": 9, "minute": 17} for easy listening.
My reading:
{"hour": 6, "minute": 12}
